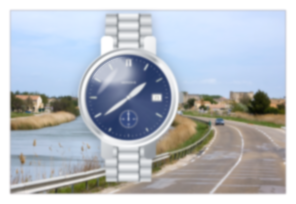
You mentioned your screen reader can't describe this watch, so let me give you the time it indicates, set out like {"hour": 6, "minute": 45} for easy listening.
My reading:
{"hour": 1, "minute": 39}
